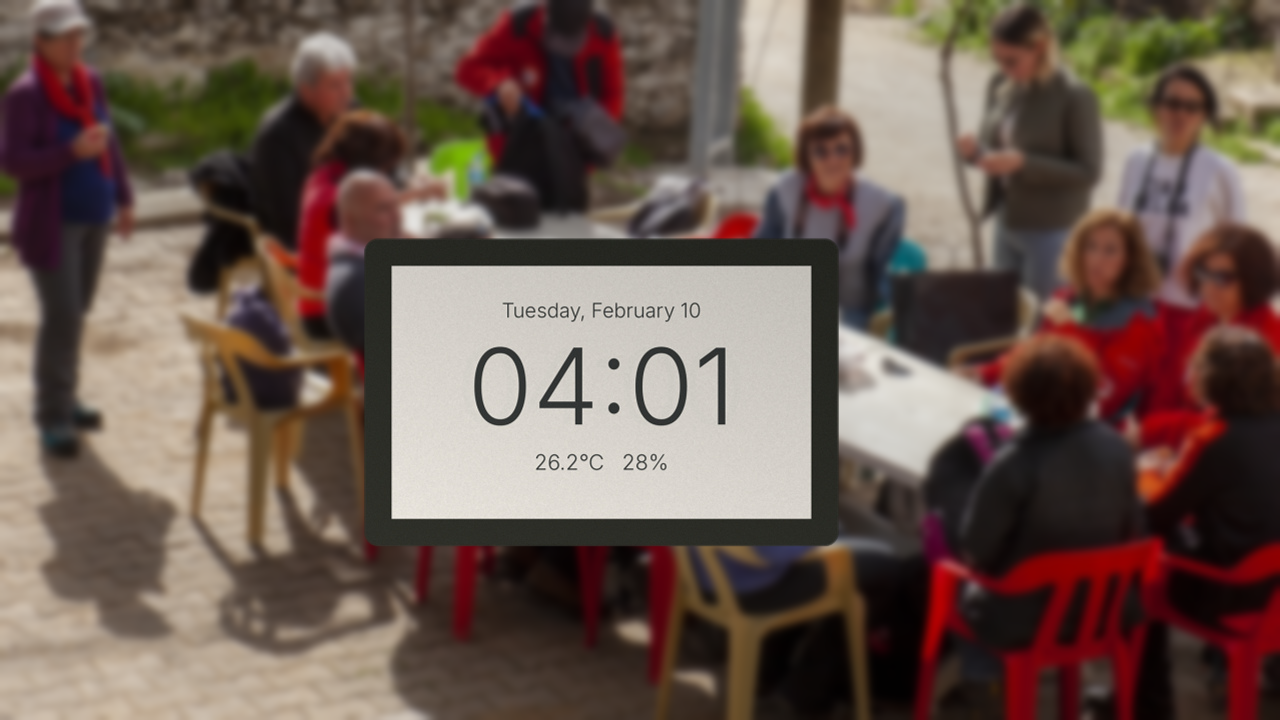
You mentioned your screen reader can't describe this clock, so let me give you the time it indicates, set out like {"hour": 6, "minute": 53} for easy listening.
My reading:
{"hour": 4, "minute": 1}
